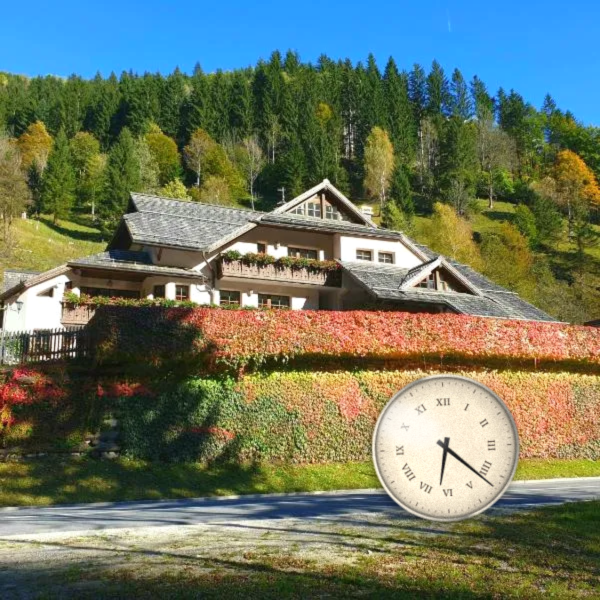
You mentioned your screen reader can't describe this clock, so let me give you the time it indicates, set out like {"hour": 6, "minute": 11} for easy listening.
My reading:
{"hour": 6, "minute": 22}
